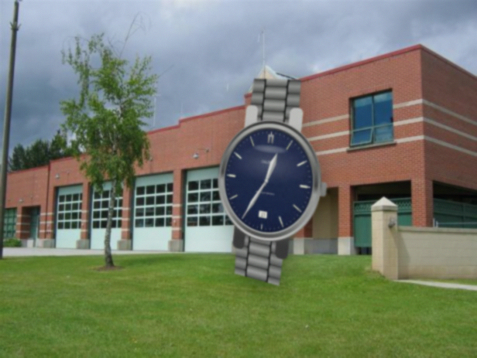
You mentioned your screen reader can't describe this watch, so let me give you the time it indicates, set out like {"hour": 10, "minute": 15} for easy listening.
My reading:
{"hour": 12, "minute": 35}
